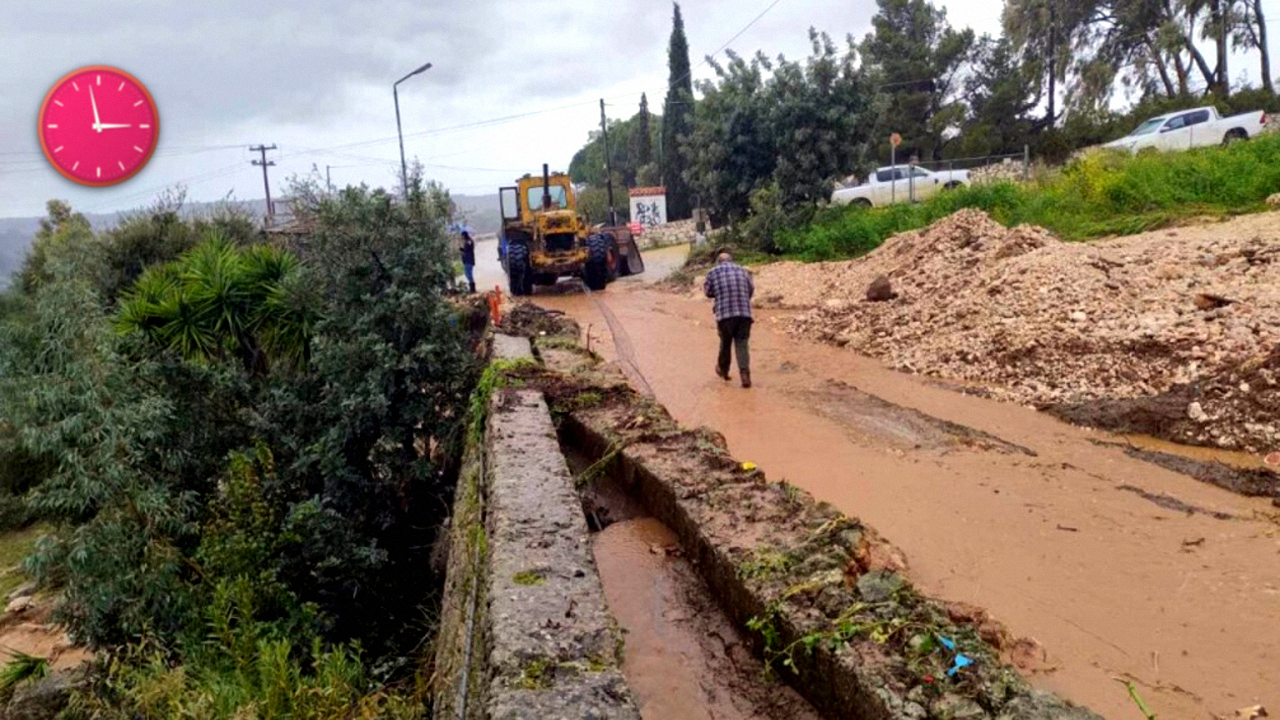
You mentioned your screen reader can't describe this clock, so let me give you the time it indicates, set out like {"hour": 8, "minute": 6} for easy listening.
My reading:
{"hour": 2, "minute": 58}
